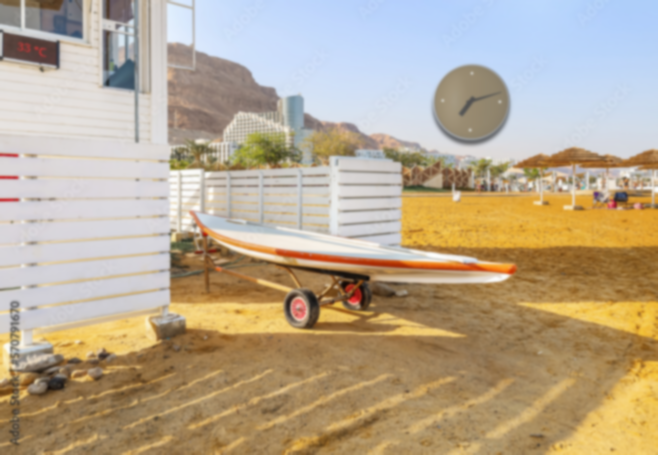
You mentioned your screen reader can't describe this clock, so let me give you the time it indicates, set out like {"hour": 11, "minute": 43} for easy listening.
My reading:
{"hour": 7, "minute": 12}
